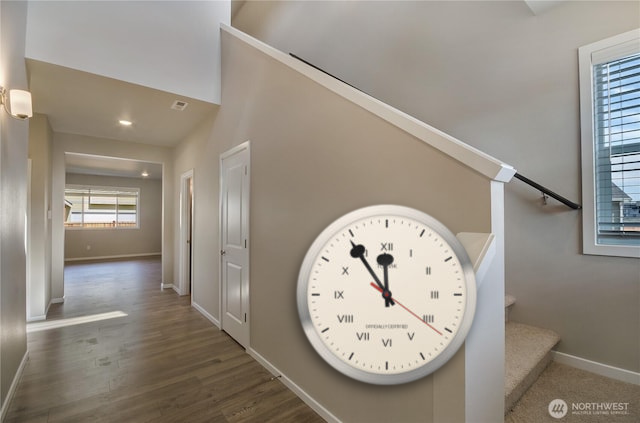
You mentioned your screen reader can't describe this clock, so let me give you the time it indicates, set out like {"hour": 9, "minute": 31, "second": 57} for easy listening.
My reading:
{"hour": 11, "minute": 54, "second": 21}
